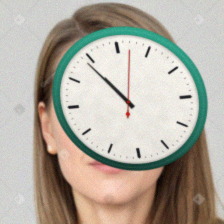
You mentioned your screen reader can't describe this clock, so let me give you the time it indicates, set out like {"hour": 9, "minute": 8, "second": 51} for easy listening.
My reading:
{"hour": 10, "minute": 54, "second": 2}
